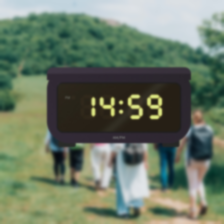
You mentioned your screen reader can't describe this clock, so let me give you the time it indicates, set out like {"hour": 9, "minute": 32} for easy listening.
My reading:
{"hour": 14, "minute": 59}
